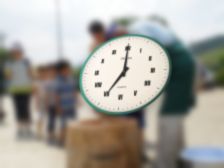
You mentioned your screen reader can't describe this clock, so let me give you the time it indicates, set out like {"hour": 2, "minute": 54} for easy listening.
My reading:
{"hour": 7, "minute": 0}
